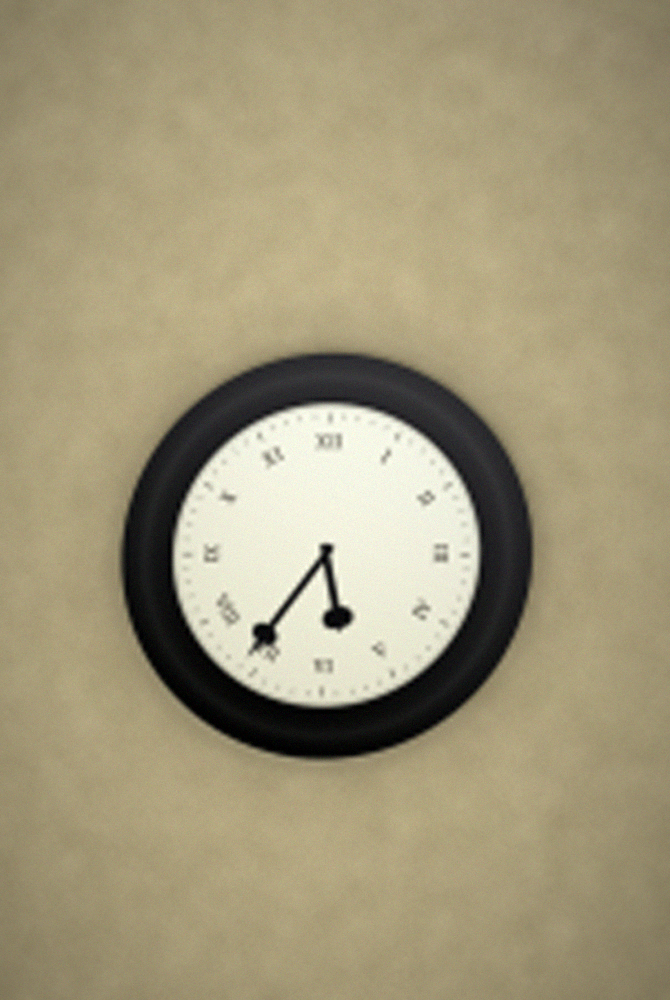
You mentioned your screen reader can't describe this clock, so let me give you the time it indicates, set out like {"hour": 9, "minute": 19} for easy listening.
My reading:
{"hour": 5, "minute": 36}
